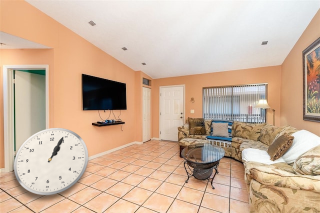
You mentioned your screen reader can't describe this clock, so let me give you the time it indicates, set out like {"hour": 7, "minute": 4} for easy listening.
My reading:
{"hour": 1, "minute": 4}
